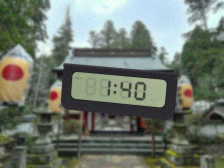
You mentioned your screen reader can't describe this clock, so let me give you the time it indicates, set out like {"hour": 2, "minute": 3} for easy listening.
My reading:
{"hour": 1, "minute": 40}
